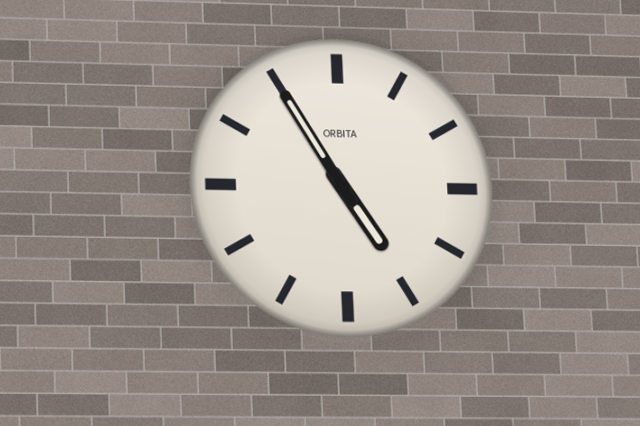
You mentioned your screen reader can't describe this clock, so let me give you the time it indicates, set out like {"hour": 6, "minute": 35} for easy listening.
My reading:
{"hour": 4, "minute": 55}
